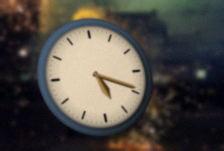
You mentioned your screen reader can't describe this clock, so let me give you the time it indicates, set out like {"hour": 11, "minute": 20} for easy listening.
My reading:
{"hour": 5, "minute": 19}
